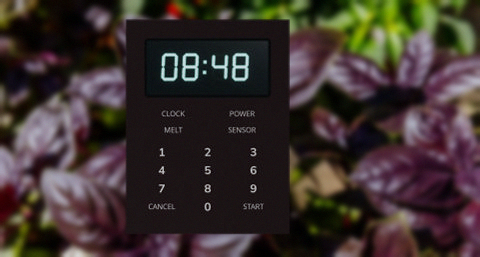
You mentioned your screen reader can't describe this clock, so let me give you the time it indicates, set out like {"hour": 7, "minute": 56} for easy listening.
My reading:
{"hour": 8, "minute": 48}
